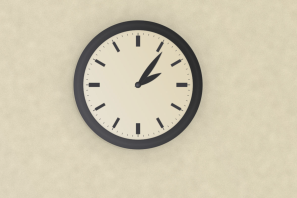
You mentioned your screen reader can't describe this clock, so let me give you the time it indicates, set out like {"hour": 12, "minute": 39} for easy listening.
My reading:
{"hour": 2, "minute": 6}
